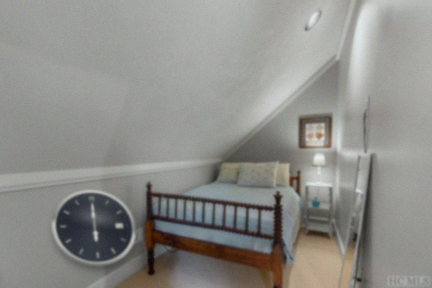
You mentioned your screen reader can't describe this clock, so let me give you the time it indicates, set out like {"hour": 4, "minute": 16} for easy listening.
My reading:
{"hour": 6, "minute": 0}
